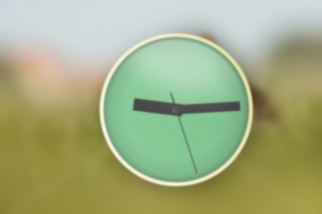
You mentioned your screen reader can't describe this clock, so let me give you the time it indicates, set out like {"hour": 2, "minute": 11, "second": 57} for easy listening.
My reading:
{"hour": 9, "minute": 14, "second": 27}
